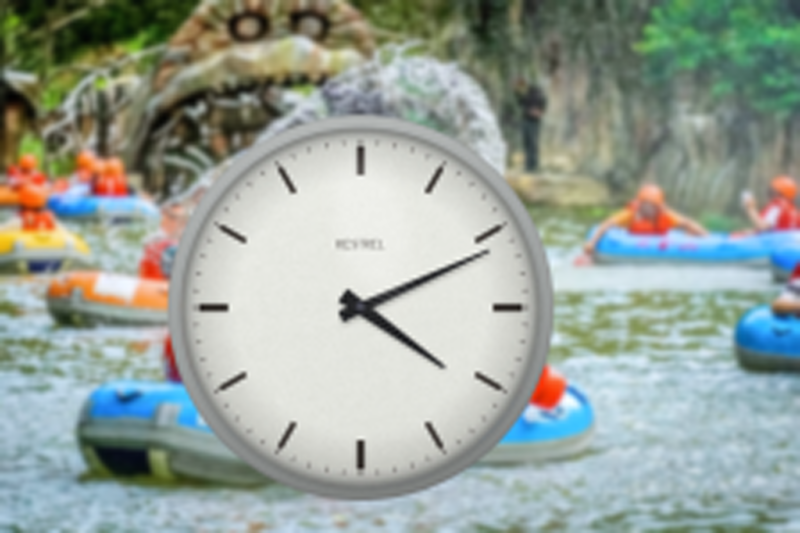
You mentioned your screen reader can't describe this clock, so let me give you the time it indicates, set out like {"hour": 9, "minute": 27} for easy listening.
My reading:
{"hour": 4, "minute": 11}
